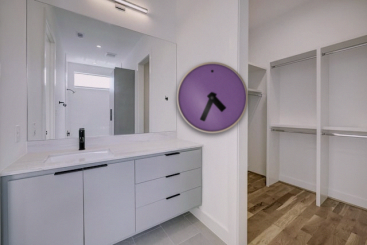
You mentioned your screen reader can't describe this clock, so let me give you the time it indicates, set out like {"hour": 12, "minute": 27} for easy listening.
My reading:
{"hour": 4, "minute": 34}
